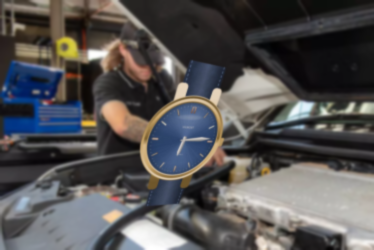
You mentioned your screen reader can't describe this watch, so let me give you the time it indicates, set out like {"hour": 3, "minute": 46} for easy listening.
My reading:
{"hour": 6, "minute": 14}
